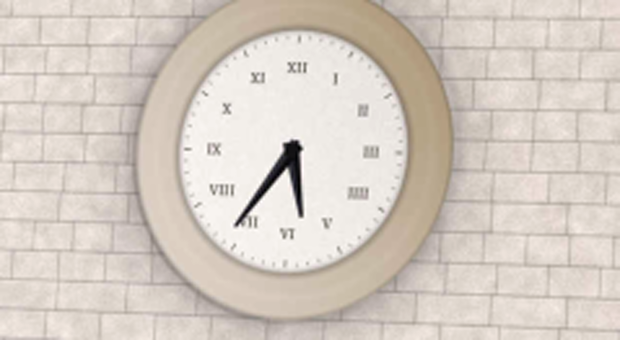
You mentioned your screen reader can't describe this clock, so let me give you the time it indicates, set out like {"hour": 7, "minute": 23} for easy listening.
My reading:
{"hour": 5, "minute": 36}
